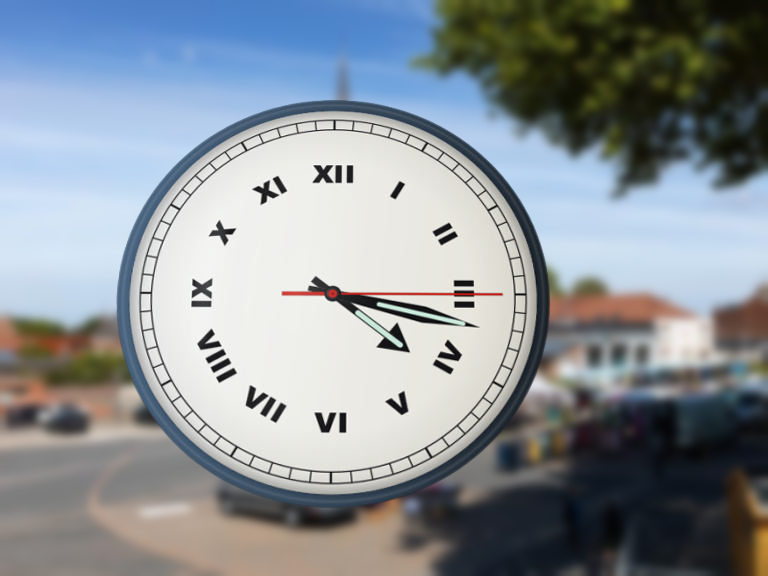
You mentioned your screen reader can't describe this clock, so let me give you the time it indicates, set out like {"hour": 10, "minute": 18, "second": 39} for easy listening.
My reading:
{"hour": 4, "minute": 17, "second": 15}
